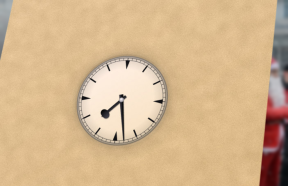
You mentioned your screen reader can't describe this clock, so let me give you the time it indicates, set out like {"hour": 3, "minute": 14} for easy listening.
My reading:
{"hour": 7, "minute": 28}
